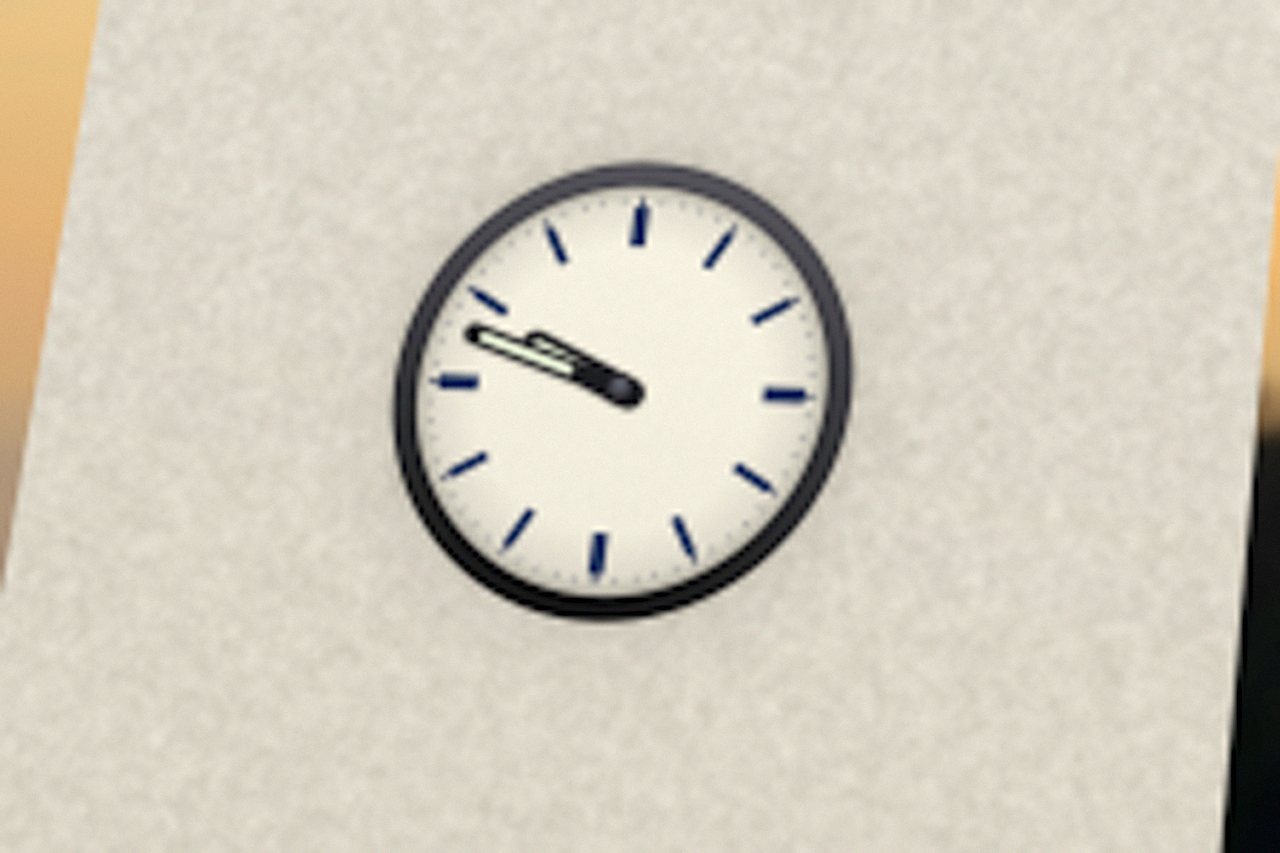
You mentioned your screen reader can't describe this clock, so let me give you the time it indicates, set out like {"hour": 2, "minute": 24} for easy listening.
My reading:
{"hour": 9, "minute": 48}
